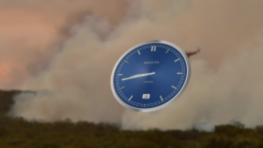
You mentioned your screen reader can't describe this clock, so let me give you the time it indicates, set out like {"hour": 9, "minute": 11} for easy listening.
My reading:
{"hour": 8, "minute": 43}
